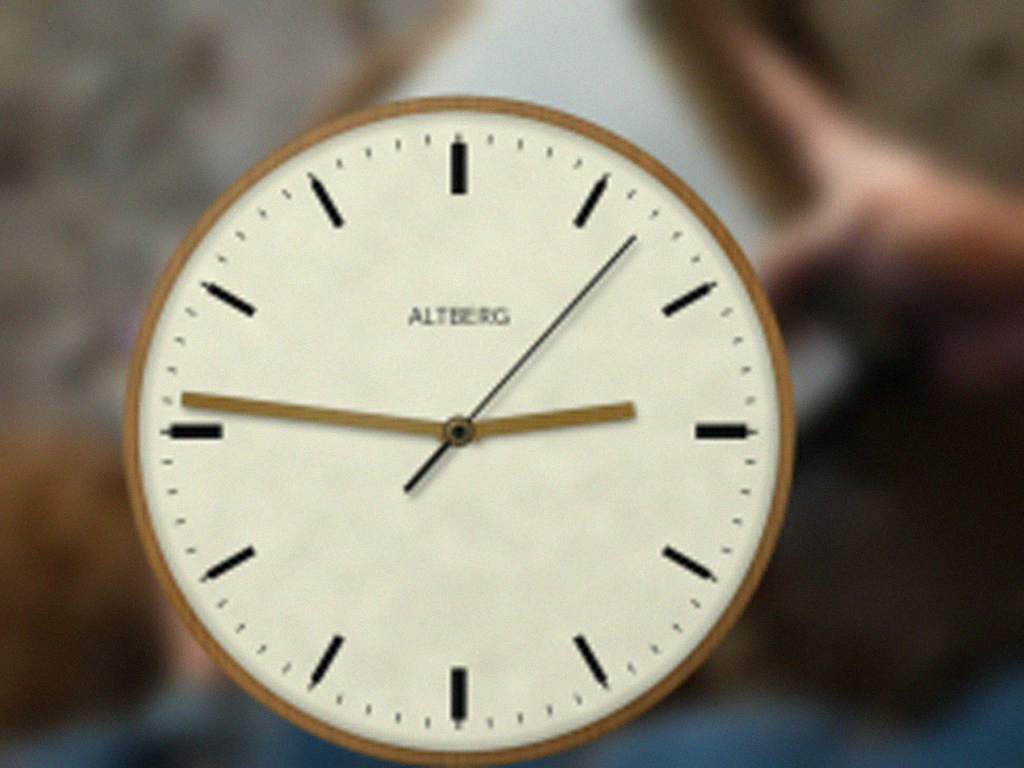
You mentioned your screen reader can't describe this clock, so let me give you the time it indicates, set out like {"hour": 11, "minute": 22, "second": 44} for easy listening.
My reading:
{"hour": 2, "minute": 46, "second": 7}
